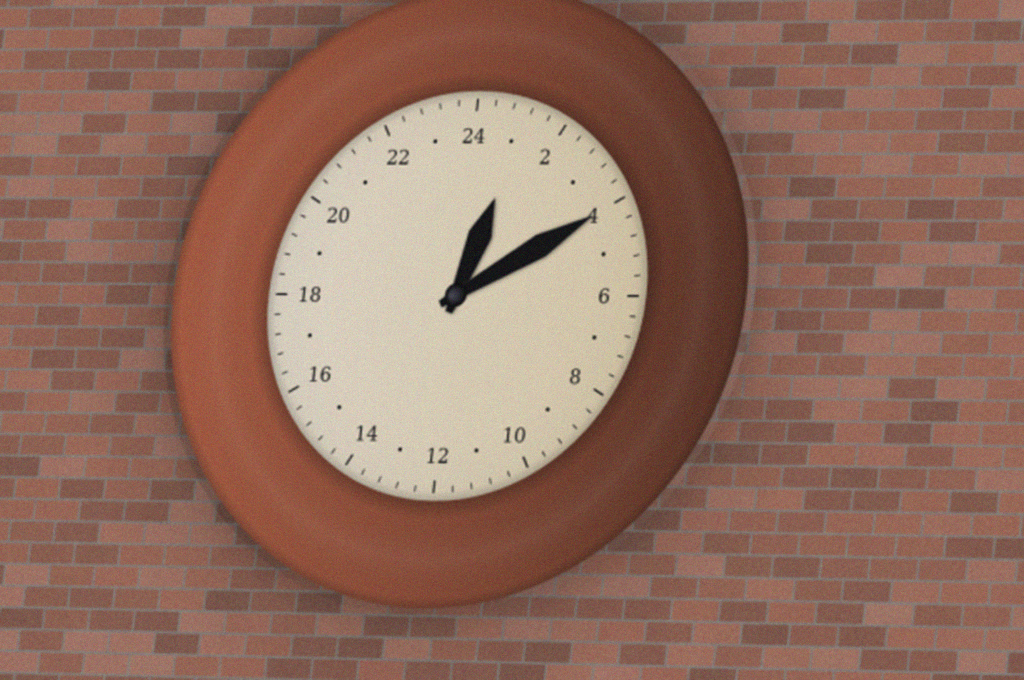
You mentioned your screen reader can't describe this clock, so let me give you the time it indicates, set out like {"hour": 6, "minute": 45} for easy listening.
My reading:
{"hour": 1, "minute": 10}
